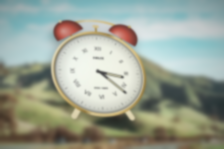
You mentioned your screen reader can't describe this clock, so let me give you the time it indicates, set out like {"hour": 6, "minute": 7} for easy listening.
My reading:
{"hour": 3, "minute": 22}
